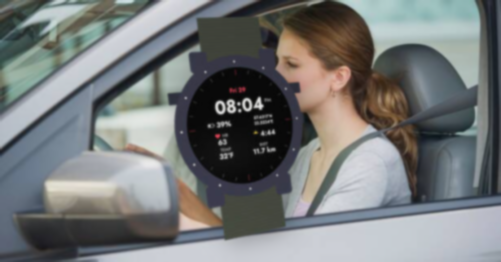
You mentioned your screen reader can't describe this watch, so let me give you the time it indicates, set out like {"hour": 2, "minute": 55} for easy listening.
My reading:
{"hour": 8, "minute": 4}
